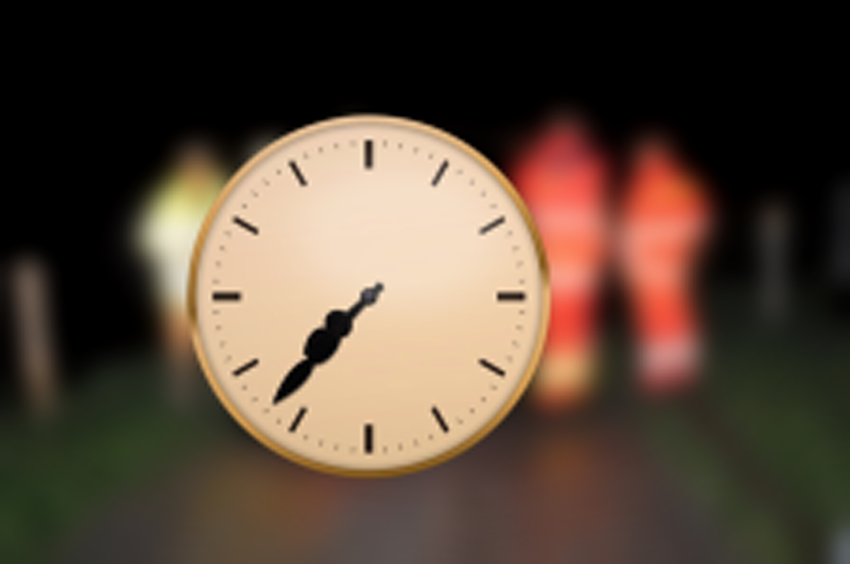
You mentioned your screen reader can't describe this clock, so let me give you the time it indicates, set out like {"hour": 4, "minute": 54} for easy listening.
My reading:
{"hour": 7, "minute": 37}
